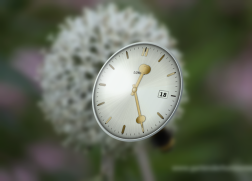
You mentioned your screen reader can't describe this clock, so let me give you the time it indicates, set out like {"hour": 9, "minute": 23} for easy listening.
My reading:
{"hour": 12, "minute": 25}
